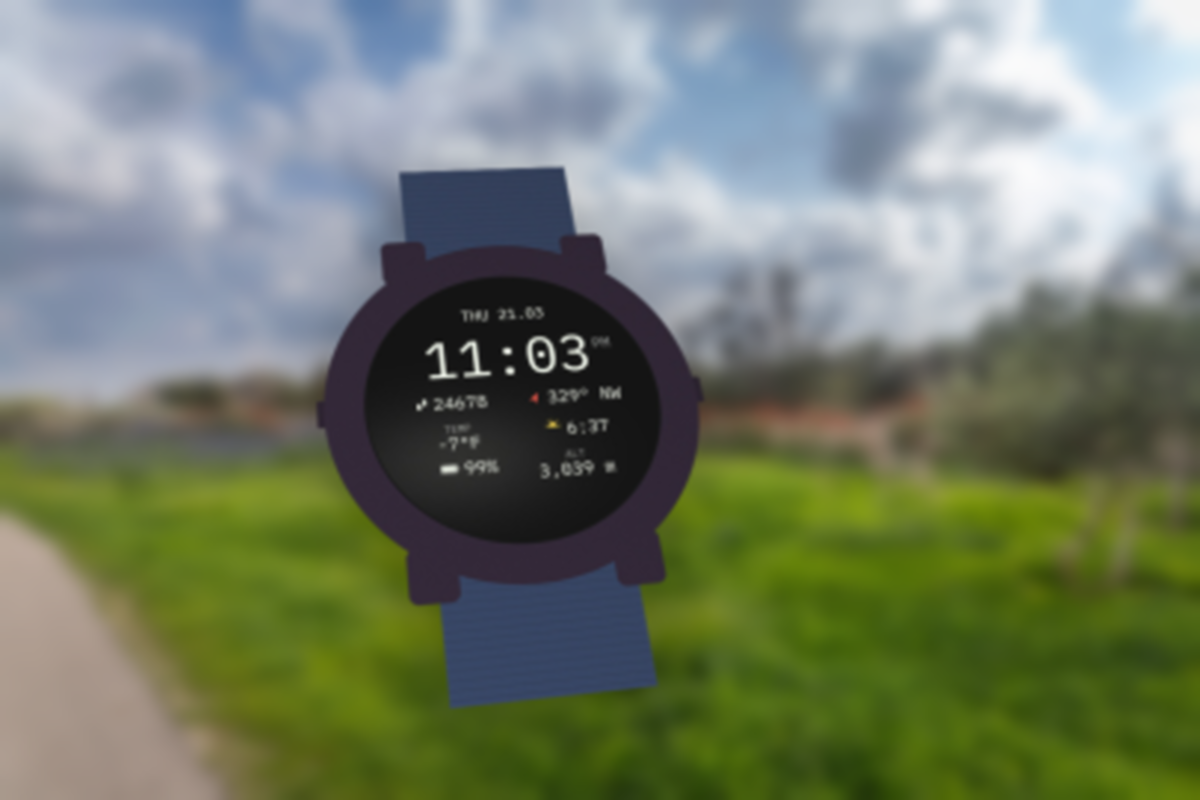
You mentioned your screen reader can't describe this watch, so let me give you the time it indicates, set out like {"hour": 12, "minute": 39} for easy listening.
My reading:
{"hour": 11, "minute": 3}
